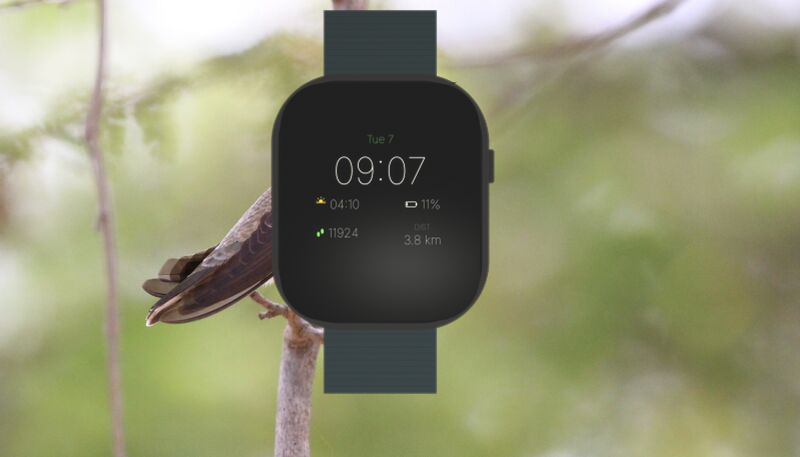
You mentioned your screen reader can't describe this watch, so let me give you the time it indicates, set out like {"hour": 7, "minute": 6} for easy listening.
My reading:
{"hour": 9, "minute": 7}
